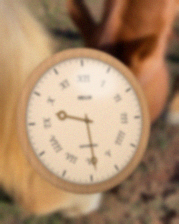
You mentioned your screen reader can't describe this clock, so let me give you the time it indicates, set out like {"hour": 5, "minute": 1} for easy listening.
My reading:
{"hour": 9, "minute": 29}
